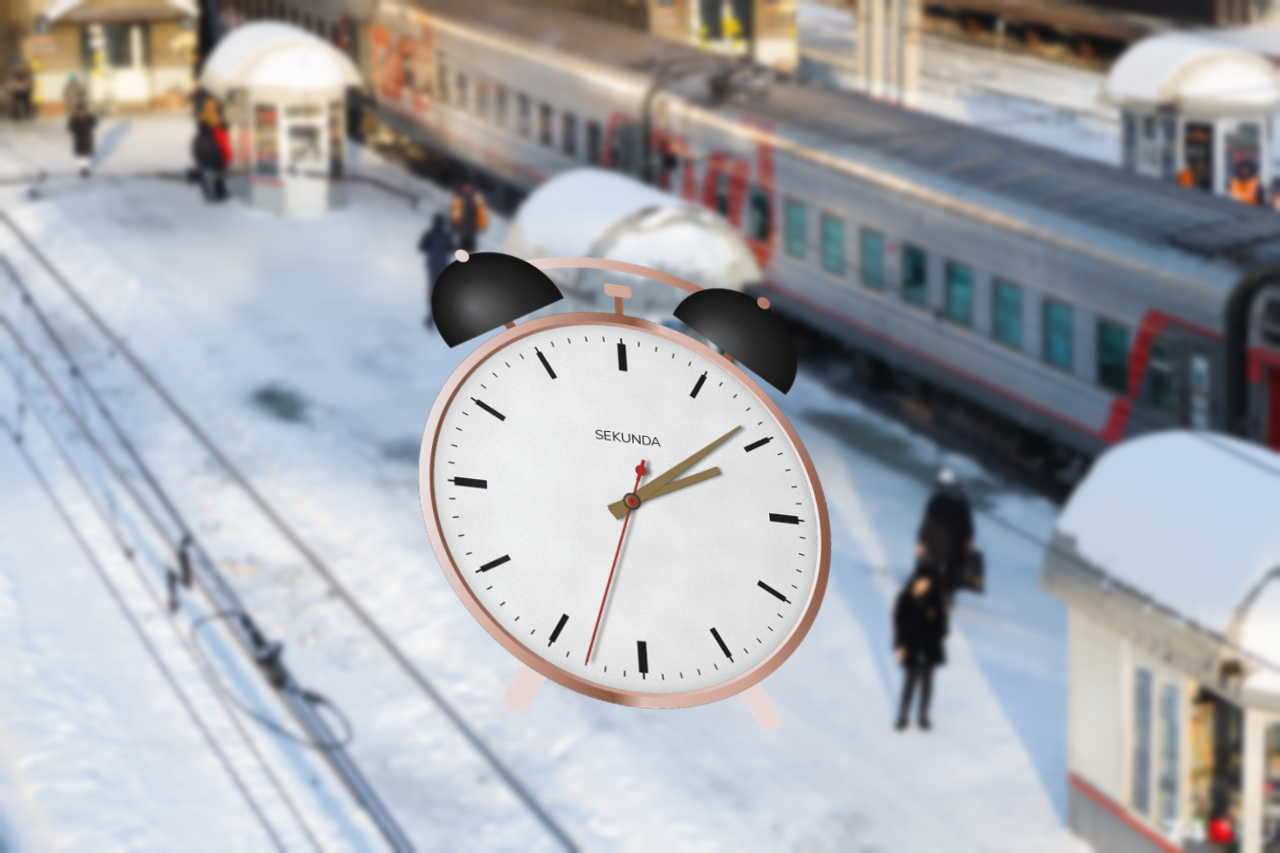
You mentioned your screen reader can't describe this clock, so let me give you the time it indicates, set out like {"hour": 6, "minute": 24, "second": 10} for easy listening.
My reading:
{"hour": 2, "minute": 8, "second": 33}
